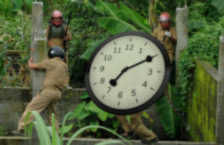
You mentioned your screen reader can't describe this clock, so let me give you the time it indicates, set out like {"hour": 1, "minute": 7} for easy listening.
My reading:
{"hour": 7, "minute": 10}
